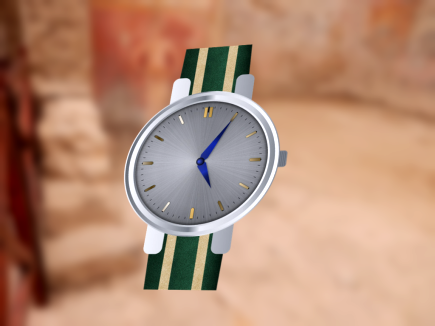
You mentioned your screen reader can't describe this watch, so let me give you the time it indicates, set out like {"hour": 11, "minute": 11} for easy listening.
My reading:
{"hour": 5, "minute": 5}
